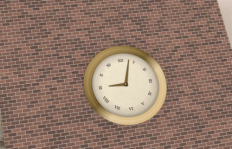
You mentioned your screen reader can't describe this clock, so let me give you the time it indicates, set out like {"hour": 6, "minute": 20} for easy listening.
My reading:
{"hour": 9, "minute": 3}
